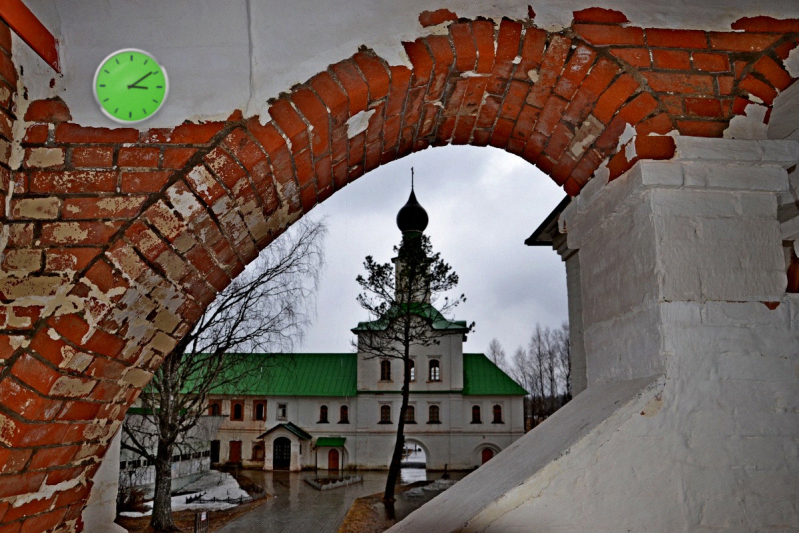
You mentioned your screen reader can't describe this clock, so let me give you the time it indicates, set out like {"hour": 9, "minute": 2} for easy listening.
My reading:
{"hour": 3, "minute": 9}
